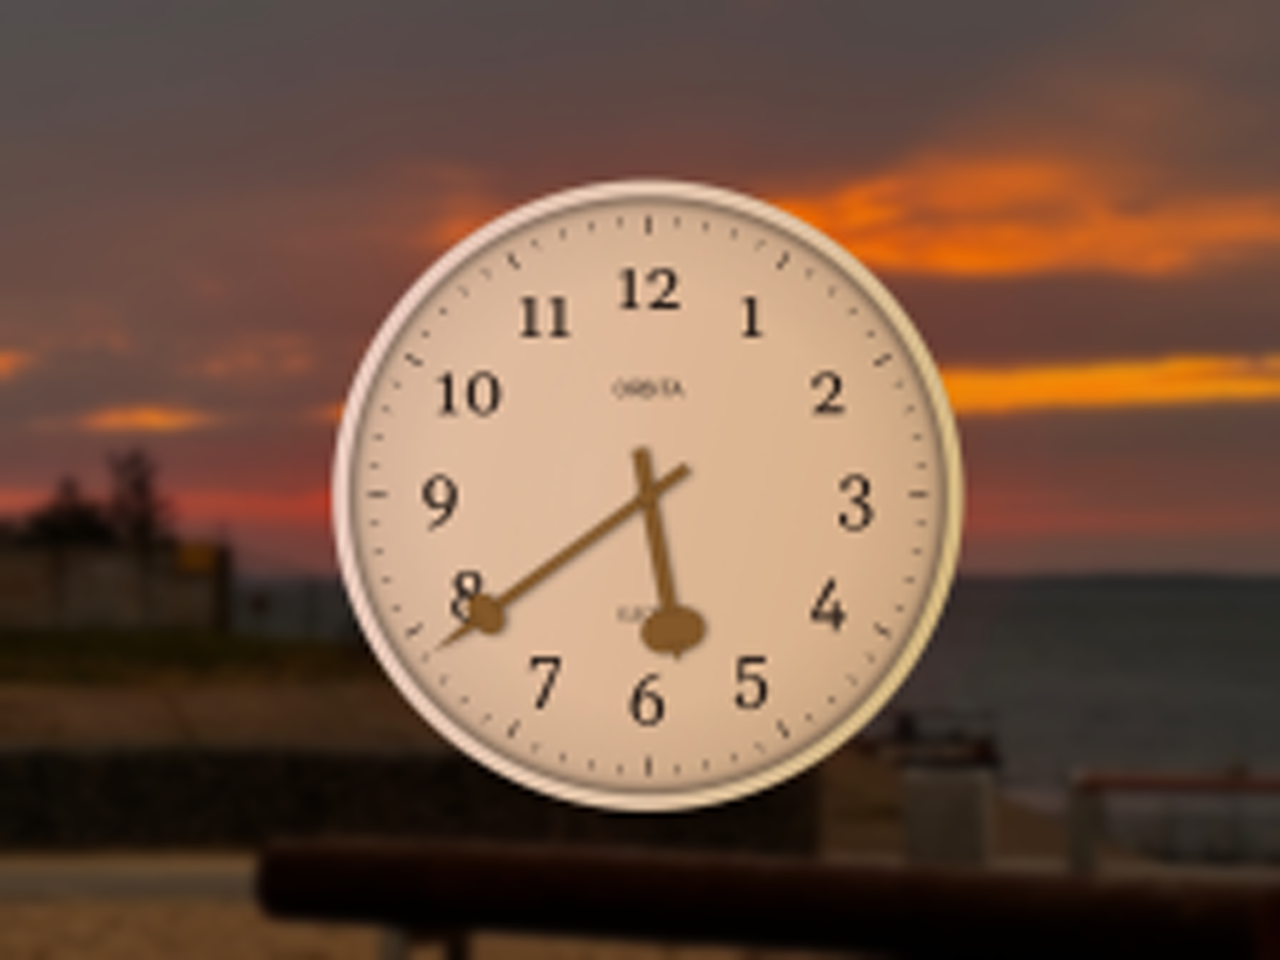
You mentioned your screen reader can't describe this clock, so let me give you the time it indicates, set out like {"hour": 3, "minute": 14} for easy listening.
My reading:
{"hour": 5, "minute": 39}
